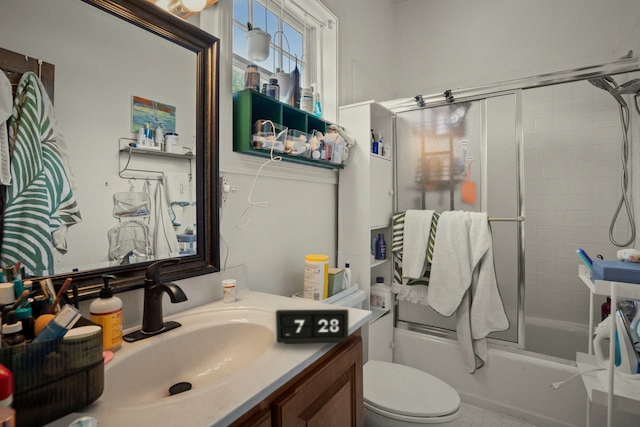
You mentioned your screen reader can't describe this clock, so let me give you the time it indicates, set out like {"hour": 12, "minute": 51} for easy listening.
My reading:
{"hour": 7, "minute": 28}
